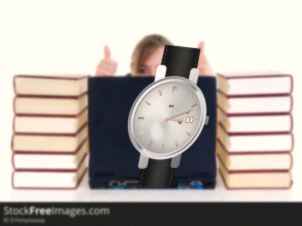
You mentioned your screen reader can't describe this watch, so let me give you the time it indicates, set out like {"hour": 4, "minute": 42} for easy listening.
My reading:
{"hour": 3, "minute": 11}
